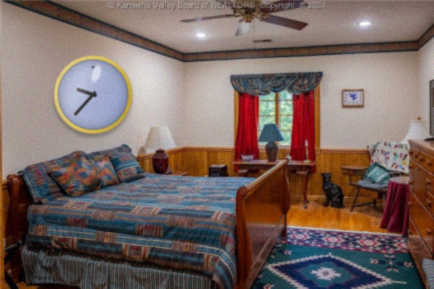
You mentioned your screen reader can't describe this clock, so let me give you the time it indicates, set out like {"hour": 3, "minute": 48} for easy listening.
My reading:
{"hour": 9, "minute": 37}
